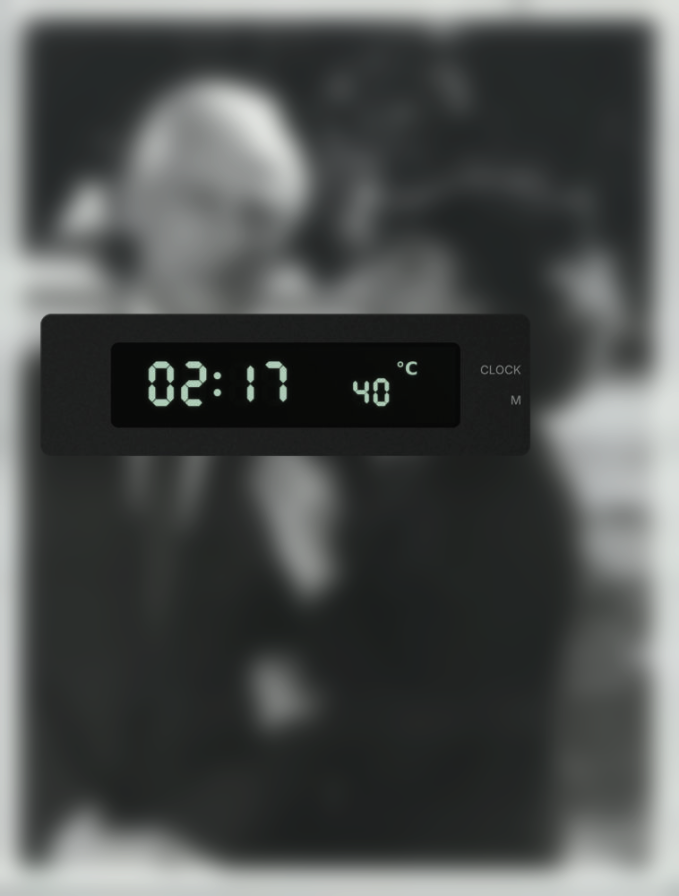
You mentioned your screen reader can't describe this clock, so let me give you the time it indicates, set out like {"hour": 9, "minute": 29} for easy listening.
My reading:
{"hour": 2, "minute": 17}
